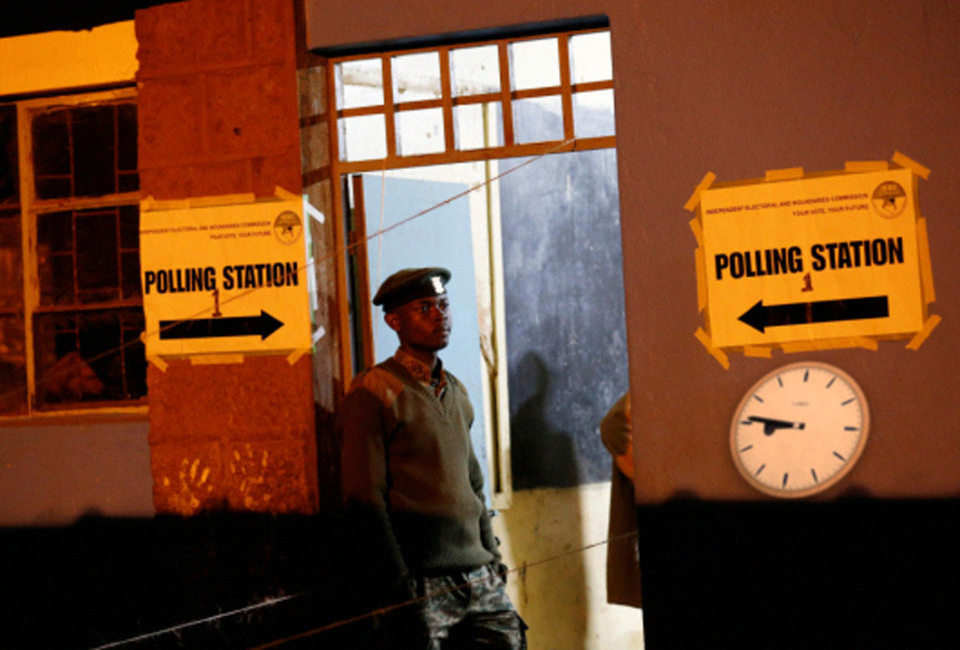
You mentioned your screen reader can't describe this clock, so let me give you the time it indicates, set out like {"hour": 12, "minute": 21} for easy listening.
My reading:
{"hour": 8, "minute": 46}
